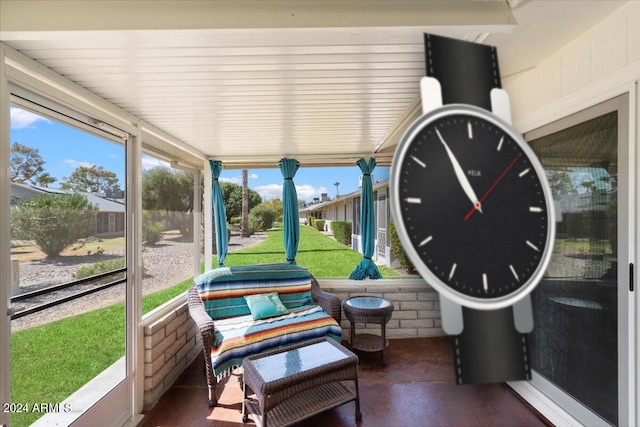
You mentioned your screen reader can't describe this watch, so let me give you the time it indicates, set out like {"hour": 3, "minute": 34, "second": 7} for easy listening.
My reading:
{"hour": 10, "minute": 55, "second": 8}
